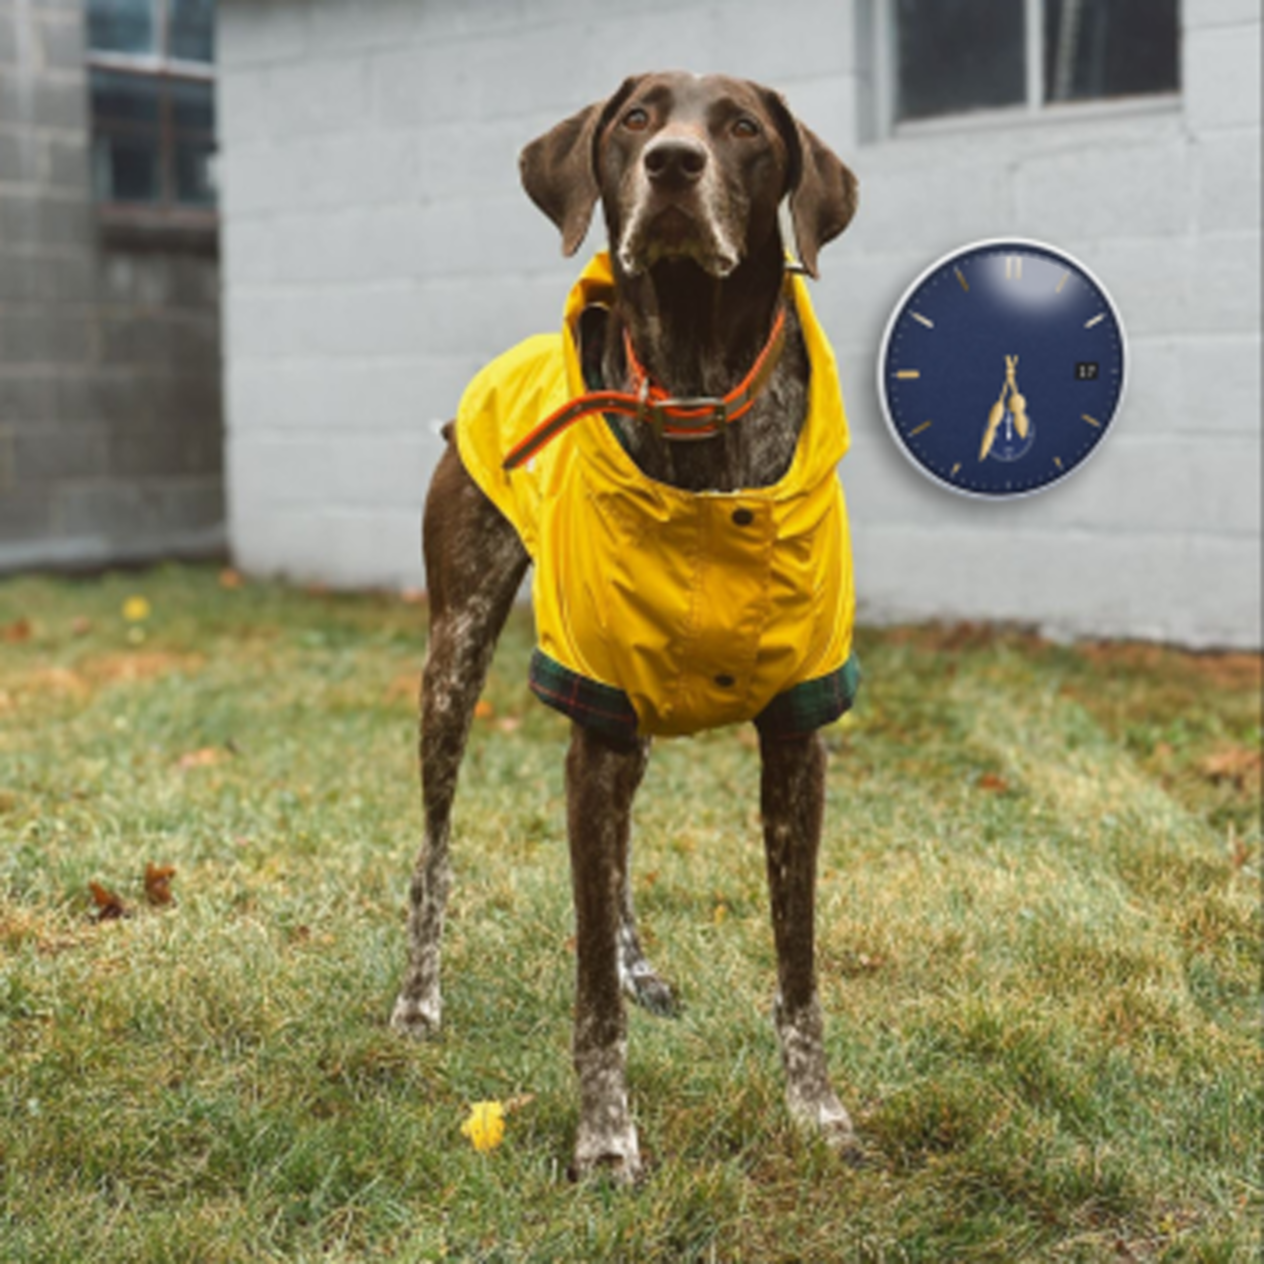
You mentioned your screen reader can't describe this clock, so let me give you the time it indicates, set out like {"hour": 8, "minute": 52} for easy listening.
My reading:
{"hour": 5, "minute": 33}
